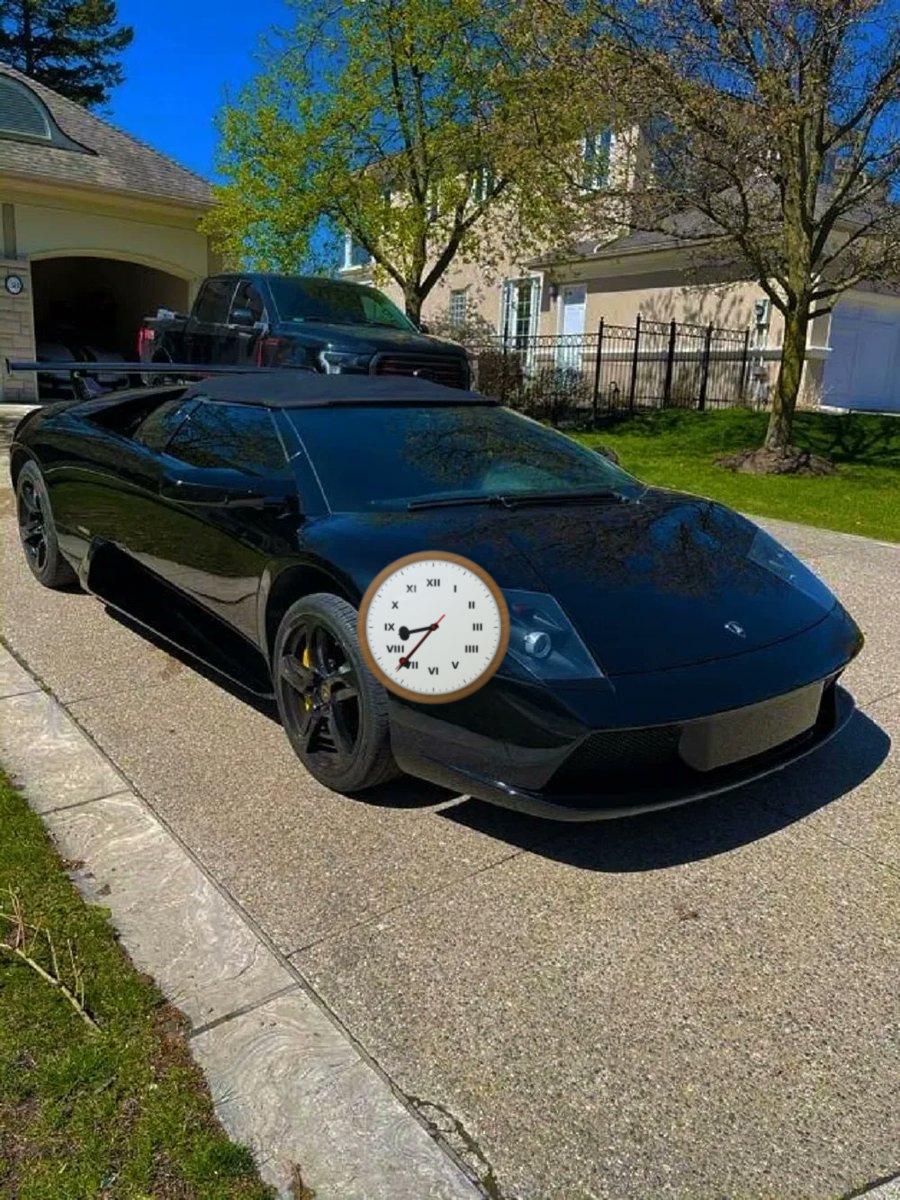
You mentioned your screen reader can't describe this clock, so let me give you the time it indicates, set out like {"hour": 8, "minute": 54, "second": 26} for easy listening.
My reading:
{"hour": 8, "minute": 36, "second": 37}
